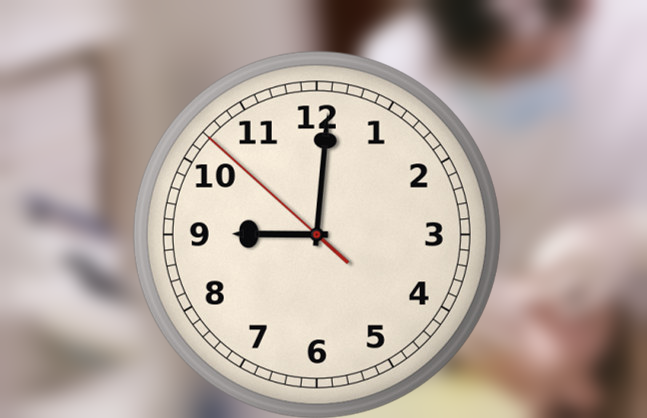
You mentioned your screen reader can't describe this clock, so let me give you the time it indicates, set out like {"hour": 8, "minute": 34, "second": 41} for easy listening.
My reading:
{"hour": 9, "minute": 0, "second": 52}
